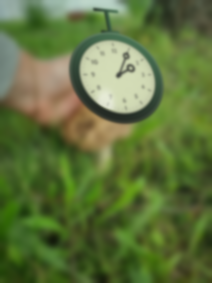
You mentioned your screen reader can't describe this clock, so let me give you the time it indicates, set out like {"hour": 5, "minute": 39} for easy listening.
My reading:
{"hour": 2, "minute": 5}
